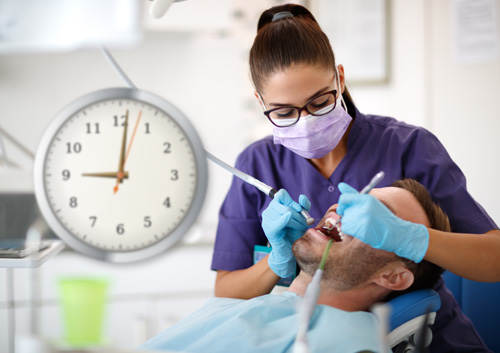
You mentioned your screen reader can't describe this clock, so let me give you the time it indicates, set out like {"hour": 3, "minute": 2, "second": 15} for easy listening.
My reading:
{"hour": 9, "minute": 1, "second": 3}
